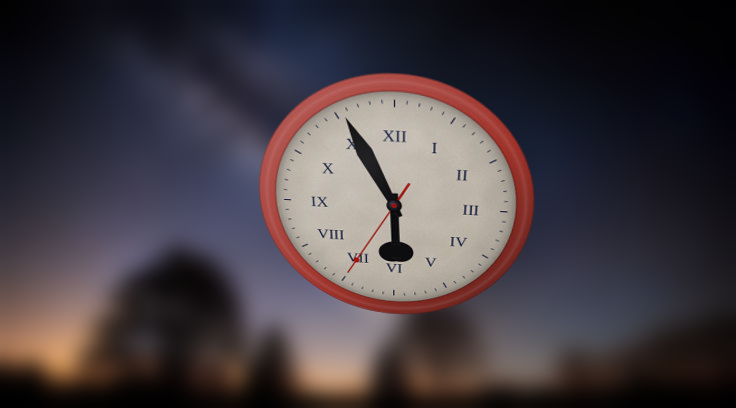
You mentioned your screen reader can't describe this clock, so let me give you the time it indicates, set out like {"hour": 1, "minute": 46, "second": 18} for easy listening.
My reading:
{"hour": 5, "minute": 55, "second": 35}
